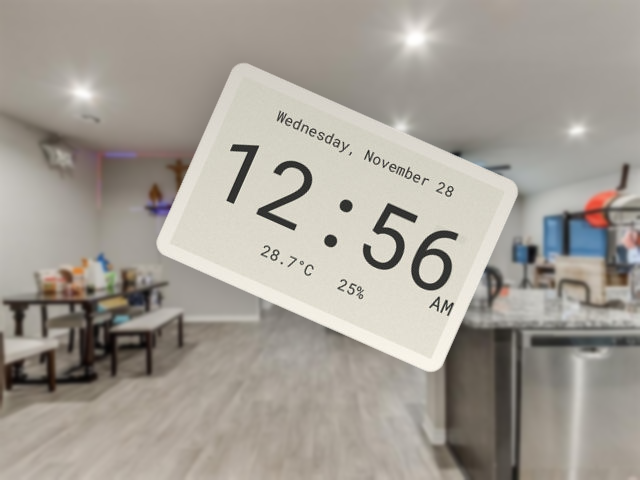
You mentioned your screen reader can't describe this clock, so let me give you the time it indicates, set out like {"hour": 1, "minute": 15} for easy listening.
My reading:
{"hour": 12, "minute": 56}
